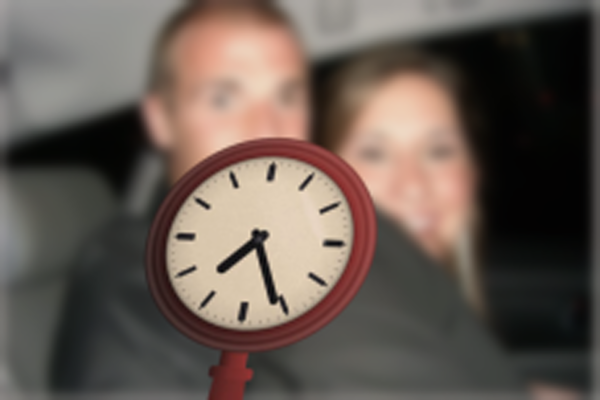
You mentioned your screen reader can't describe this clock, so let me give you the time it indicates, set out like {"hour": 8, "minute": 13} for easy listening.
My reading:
{"hour": 7, "minute": 26}
